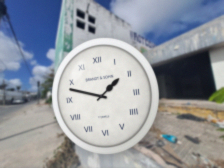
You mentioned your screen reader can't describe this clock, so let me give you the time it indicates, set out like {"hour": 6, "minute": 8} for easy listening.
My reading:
{"hour": 1, "minute": 48}
